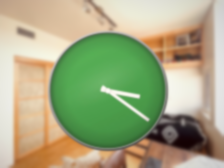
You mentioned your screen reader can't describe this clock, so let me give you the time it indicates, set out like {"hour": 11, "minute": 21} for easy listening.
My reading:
{"hour": 3, "minute": 21}
